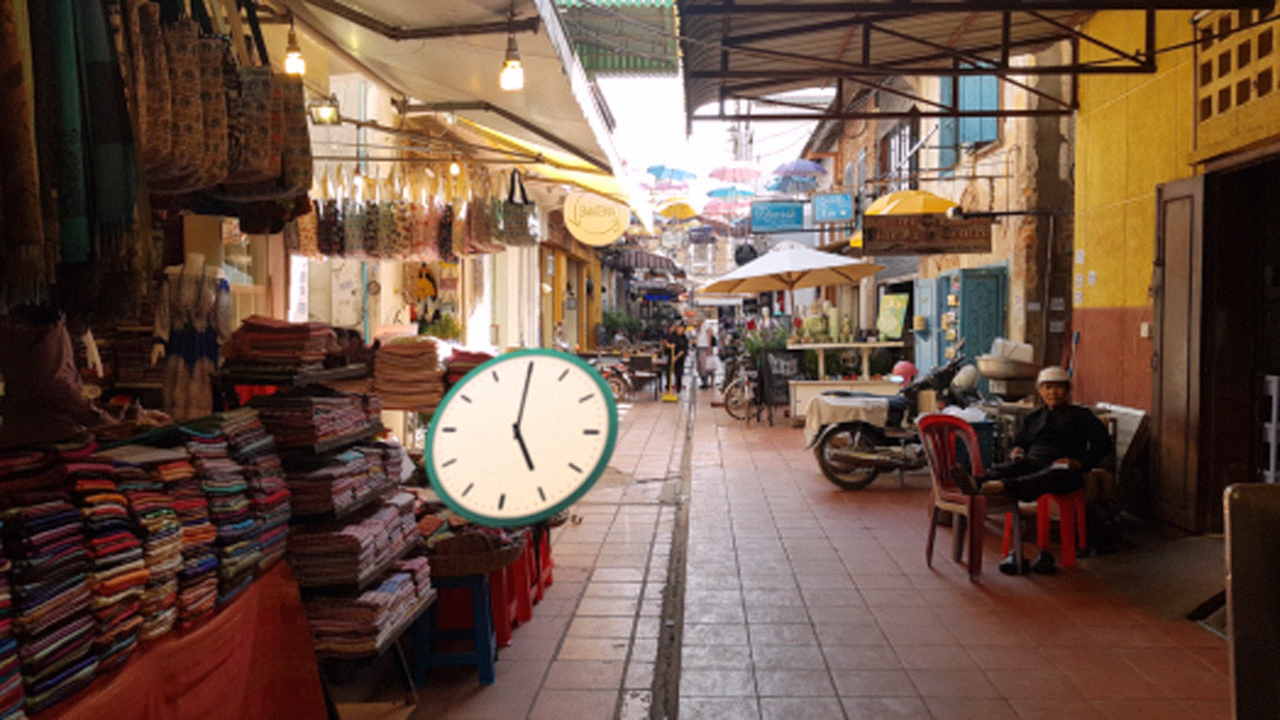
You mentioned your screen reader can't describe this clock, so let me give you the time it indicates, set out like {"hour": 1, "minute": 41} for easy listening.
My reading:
{"hour": 5, "minute": 0}
